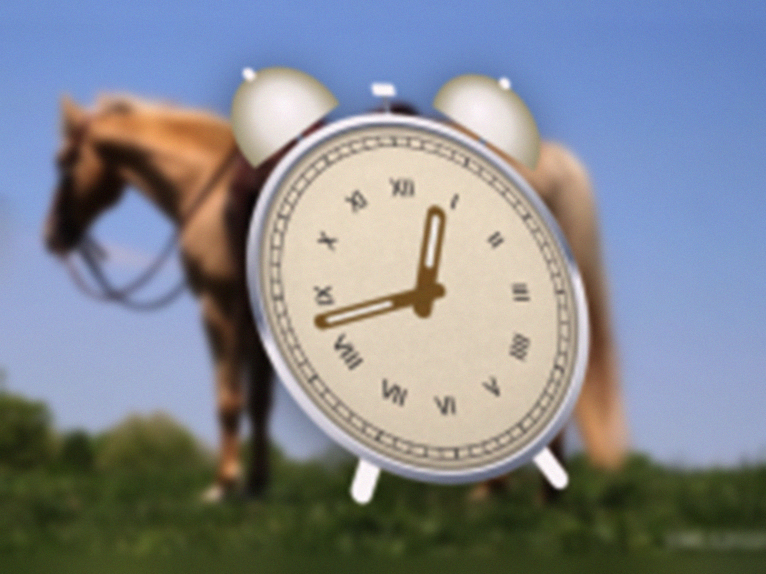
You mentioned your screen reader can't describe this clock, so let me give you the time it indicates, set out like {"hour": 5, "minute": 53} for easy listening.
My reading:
{"hour": 12, "minute": 43}
